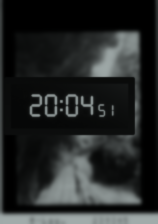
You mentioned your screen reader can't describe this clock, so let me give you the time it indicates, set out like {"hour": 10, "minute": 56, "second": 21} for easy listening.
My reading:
{"hour": 20, "minute": 4, "second": 51}
